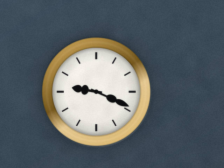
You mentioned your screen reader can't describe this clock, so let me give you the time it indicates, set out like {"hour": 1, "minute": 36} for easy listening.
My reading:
{"hour": 9, "minute": 19}
